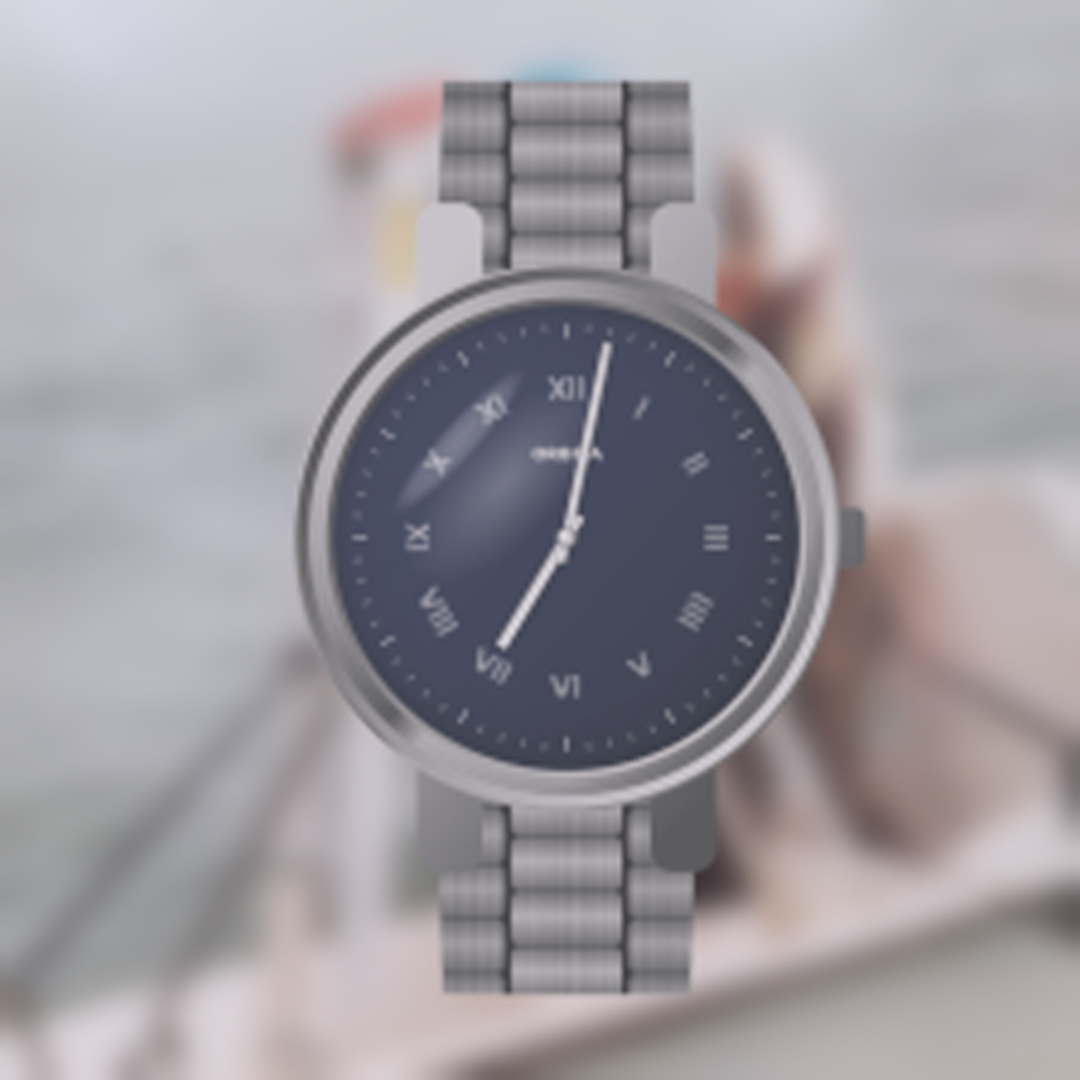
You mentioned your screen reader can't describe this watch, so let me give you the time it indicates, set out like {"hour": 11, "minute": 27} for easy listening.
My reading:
{"hour": 7, "minute": 2}
